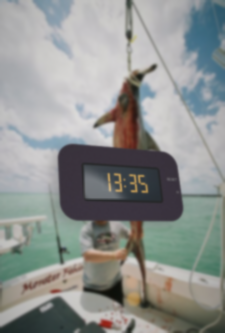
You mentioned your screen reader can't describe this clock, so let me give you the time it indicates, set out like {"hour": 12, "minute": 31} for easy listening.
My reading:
{"hour": 13, "minute": 35}
